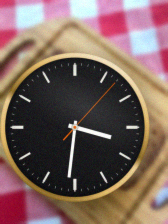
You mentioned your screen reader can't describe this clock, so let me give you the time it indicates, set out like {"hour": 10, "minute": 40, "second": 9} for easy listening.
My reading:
{"hour": 3, "minute": 31, "second": 7}
